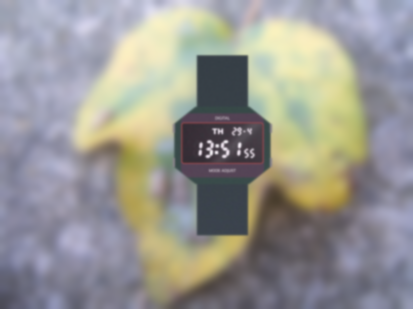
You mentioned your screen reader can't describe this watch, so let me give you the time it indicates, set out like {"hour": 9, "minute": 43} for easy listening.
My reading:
{"hour": 13, "minute": 51}
